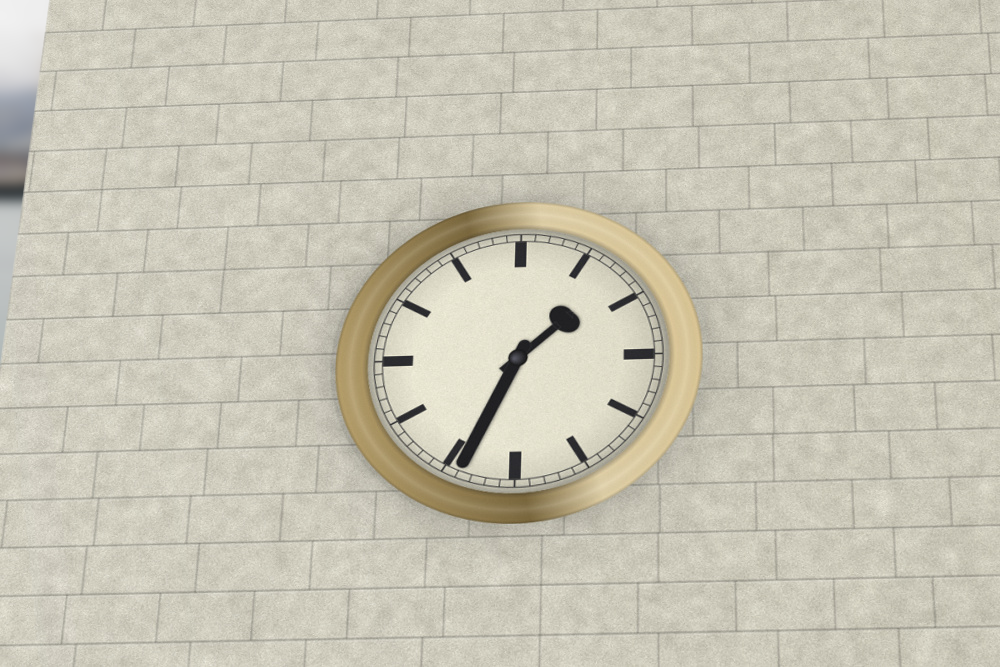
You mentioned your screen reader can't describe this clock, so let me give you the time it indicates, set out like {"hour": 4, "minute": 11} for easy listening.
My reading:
{"hour": 1, "minute": 34}
